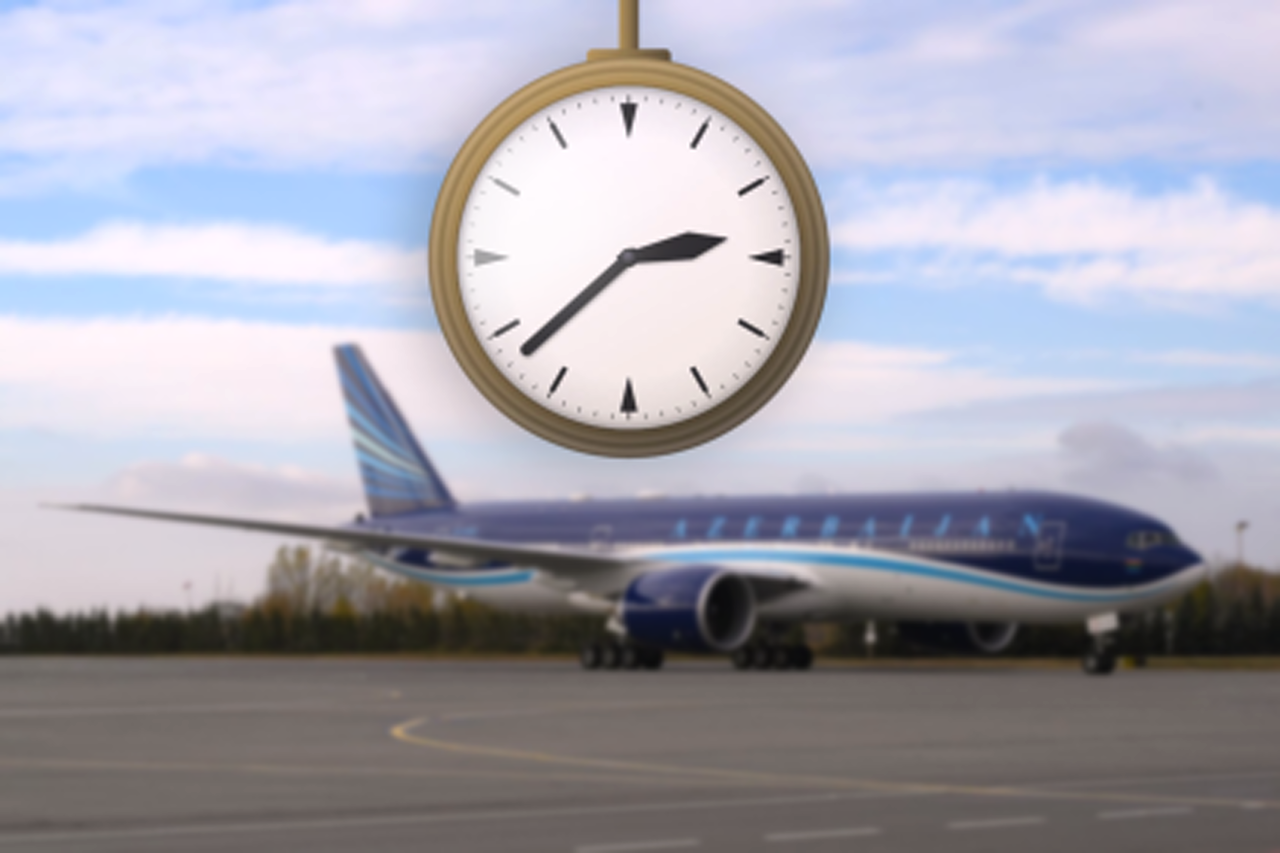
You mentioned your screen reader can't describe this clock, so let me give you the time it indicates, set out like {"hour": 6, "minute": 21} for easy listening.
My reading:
{"hour": 2, "minute": 38}
